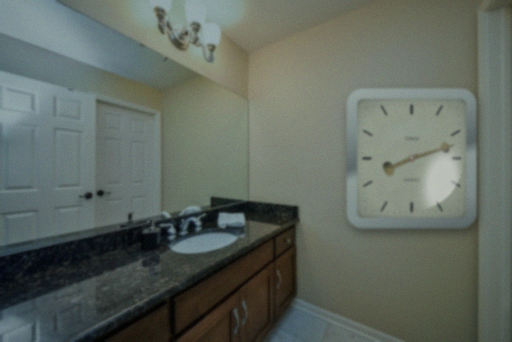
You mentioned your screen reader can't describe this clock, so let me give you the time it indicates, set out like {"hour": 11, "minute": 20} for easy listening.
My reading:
{"hour": 8, "minute": 12}
